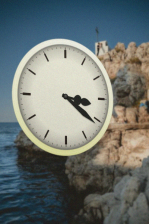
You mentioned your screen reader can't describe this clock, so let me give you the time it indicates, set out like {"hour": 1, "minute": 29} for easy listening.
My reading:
{"hour": 3, "minute": 21}
